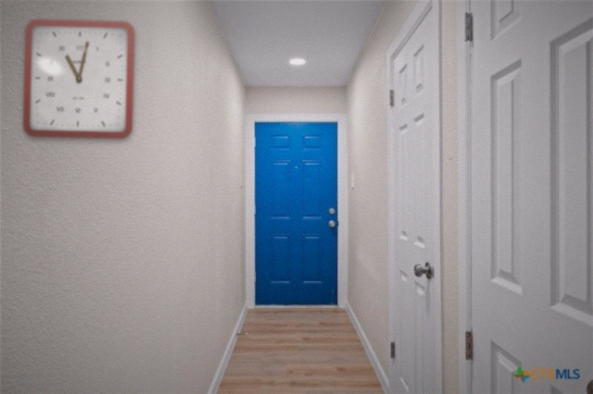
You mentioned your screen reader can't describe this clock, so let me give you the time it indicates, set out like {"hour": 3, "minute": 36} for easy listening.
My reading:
{"hour": 11, "minute": 2}
